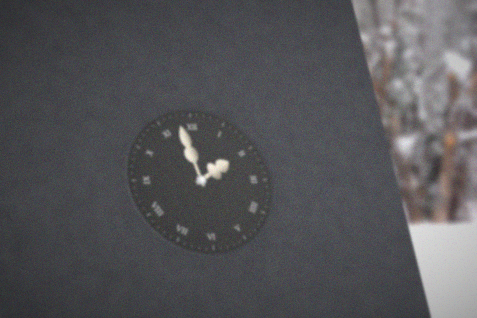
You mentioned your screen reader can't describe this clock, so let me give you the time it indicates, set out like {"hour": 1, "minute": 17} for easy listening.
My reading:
{"hour": 1, "minute": 58}
